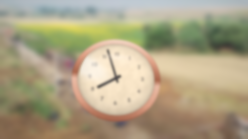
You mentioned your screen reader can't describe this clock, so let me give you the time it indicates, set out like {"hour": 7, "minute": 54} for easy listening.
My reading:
{"hour": 7, "minute": 57}
